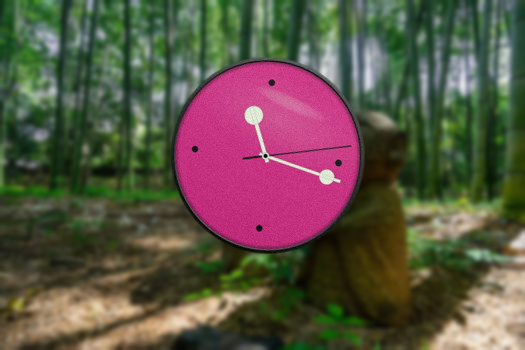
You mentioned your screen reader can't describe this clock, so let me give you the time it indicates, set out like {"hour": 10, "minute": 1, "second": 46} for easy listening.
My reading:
{"hour": 11, "minute": 17, "second": 13}
